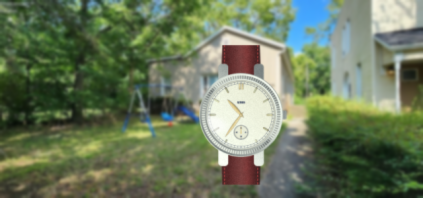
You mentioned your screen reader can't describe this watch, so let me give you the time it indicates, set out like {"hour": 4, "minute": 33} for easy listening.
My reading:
{"hour": 10, "minute": 36}
